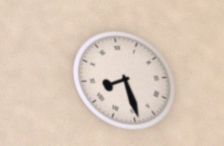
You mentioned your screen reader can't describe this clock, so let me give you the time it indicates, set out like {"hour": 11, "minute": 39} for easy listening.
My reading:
{"hour": 8, "minute": 29}
